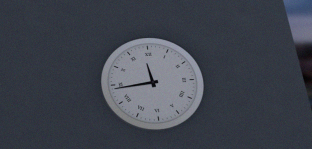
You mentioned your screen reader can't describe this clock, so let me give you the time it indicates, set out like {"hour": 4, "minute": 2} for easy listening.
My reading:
{"hour": 11, "minute": 44}
